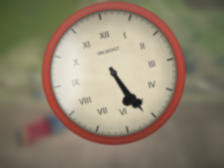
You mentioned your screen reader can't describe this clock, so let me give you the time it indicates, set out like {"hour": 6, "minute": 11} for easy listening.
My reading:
{"hour": 5, "minute": 26}
